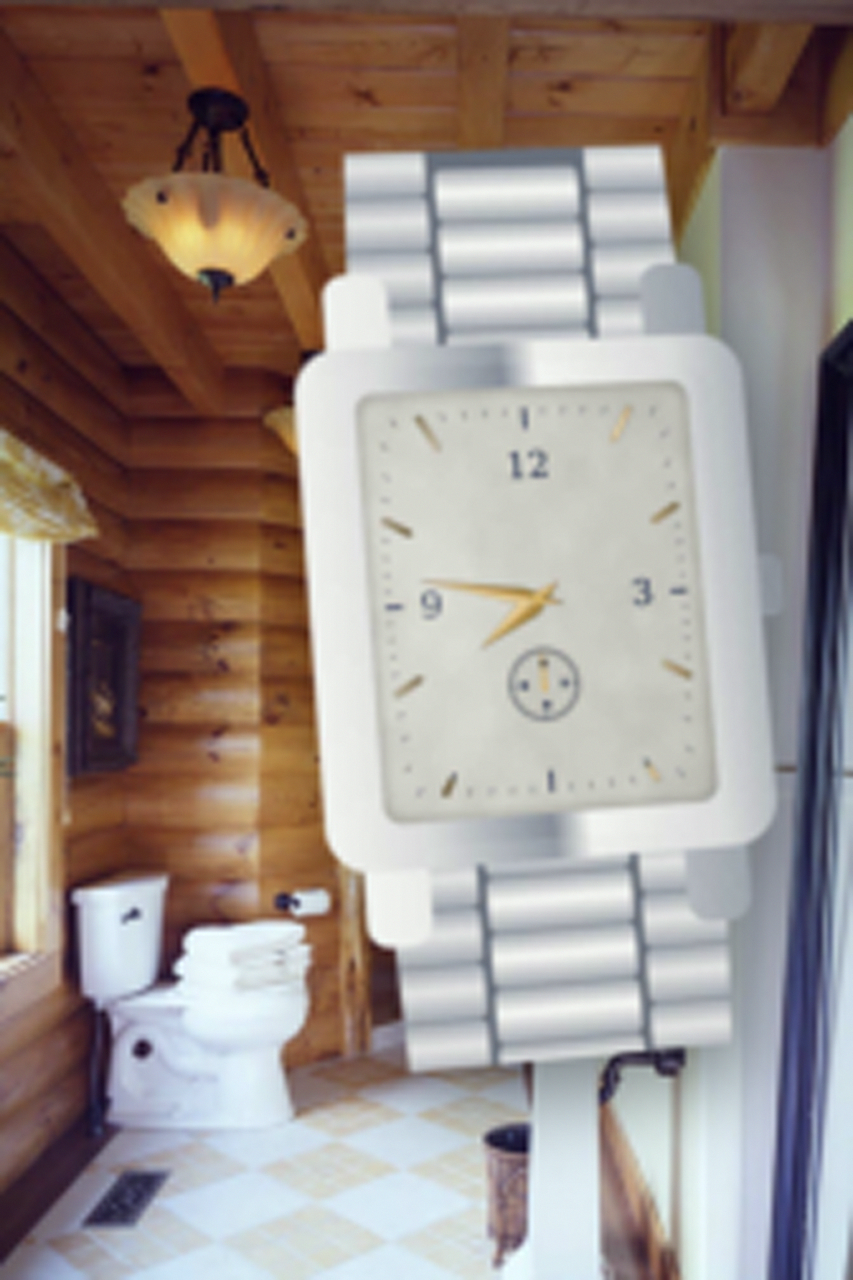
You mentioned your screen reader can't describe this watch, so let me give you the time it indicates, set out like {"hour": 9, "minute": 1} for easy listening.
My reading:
{"hour": 7, "minute": 47}
